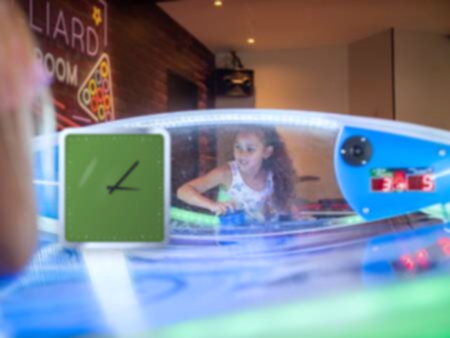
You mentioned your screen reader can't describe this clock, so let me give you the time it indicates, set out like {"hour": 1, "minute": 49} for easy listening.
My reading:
{"hour": 3, "minute": 7}
